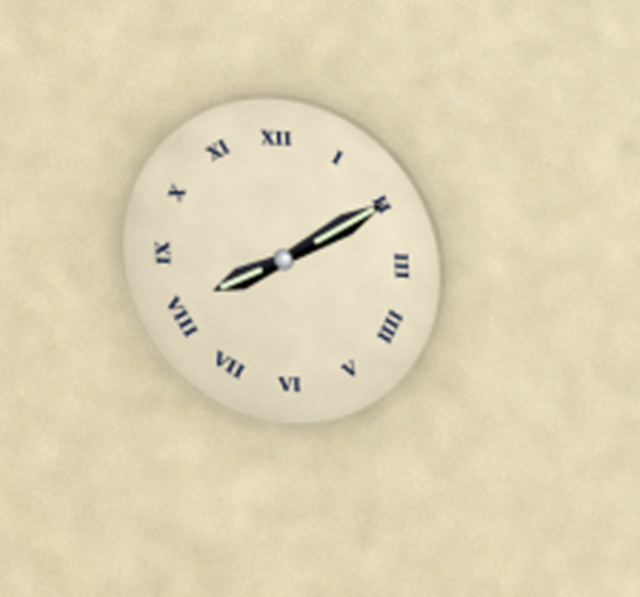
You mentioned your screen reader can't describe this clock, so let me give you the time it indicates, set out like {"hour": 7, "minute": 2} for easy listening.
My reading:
{"hour": 8, "minute": 10}
